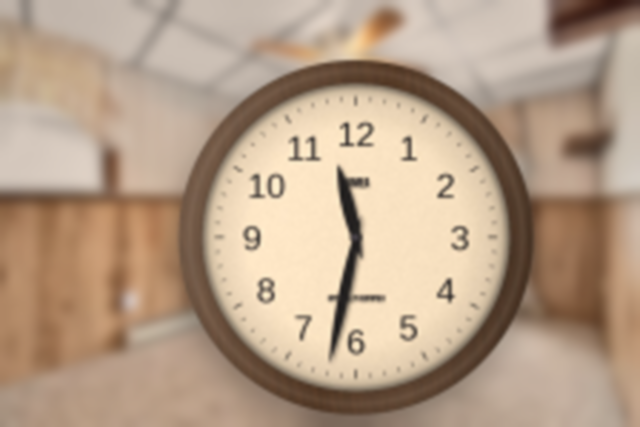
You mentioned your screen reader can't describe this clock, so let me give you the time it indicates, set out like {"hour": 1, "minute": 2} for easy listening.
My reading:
{"hour": 11, "minute": 32}
